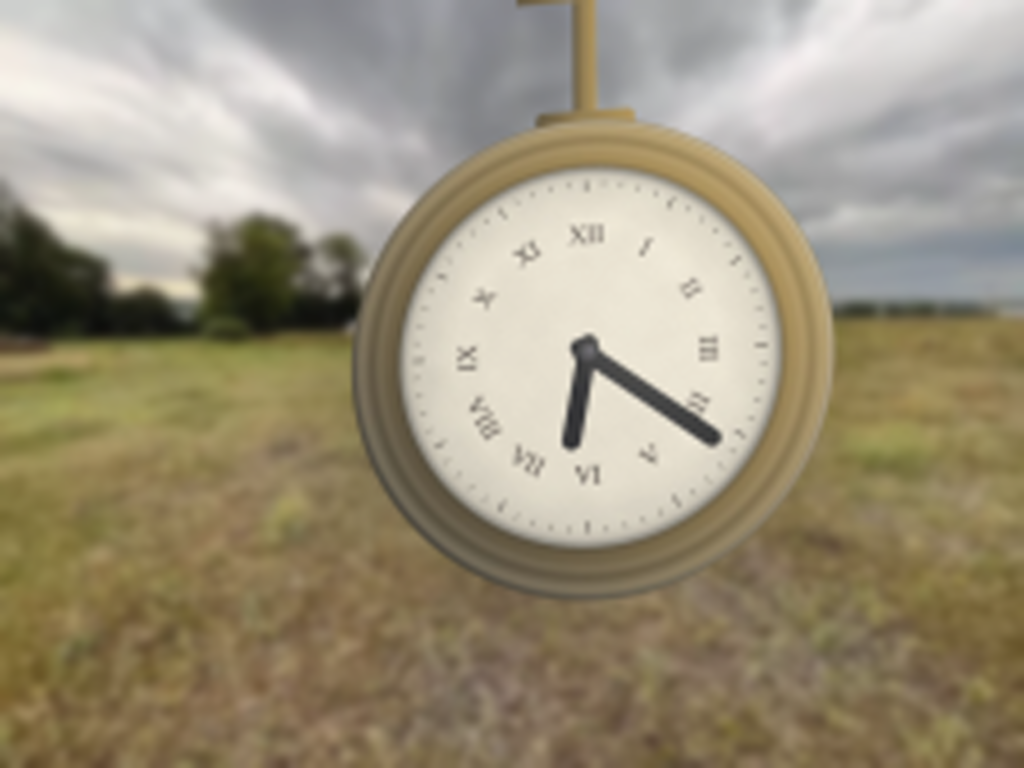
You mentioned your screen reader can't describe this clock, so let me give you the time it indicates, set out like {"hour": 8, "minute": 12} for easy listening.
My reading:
{"hour": 6, "minute": 21}
